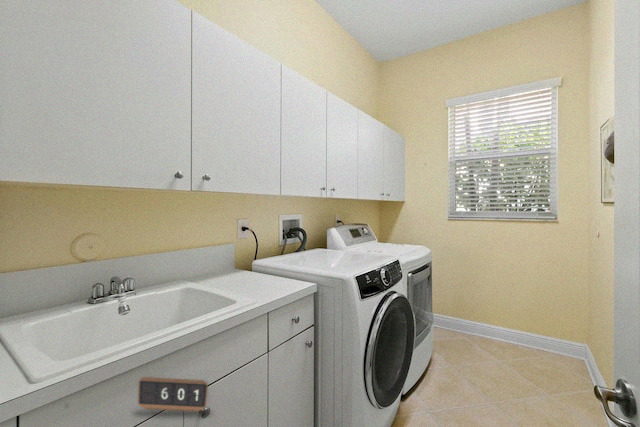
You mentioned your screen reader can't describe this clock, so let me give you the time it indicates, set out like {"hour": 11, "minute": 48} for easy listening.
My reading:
{"hour": 6, "minute": 1}
